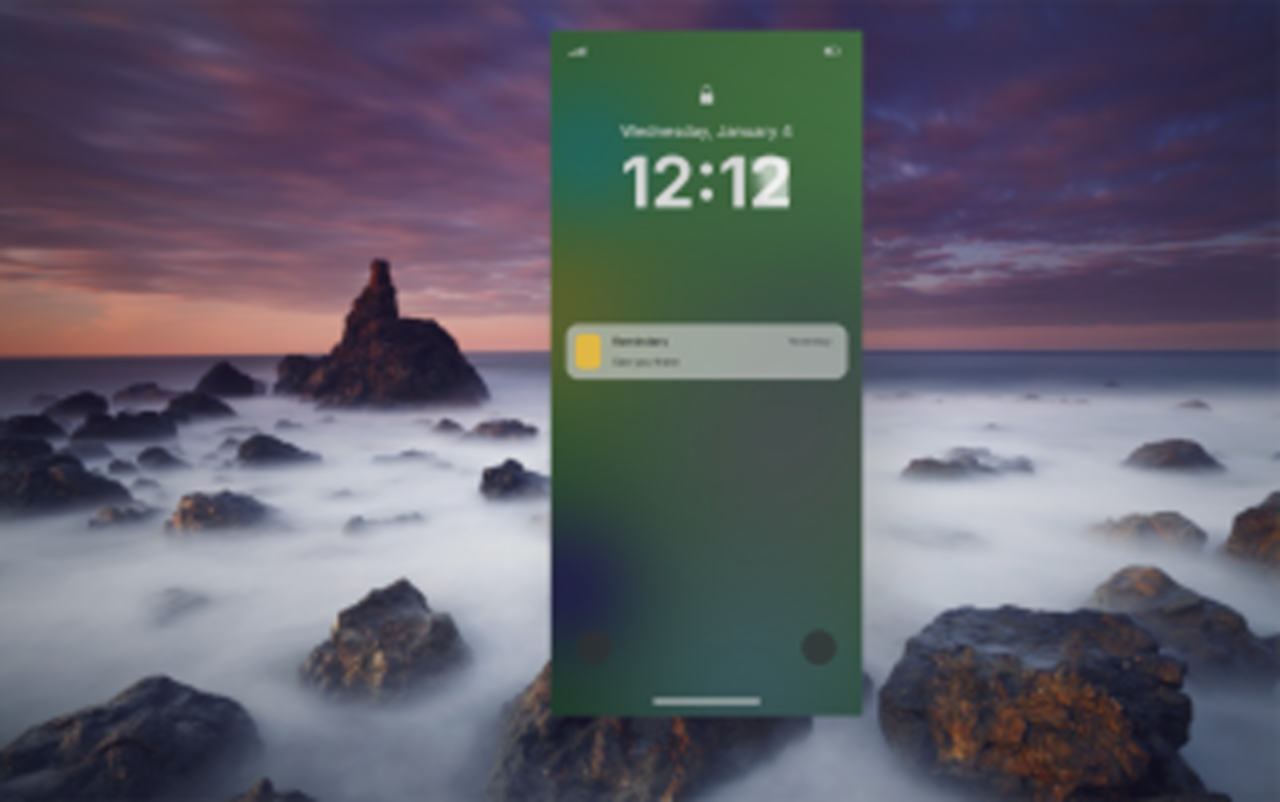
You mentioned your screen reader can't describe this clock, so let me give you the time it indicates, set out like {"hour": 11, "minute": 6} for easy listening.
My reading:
{"hour": 12, "minute": 12}
